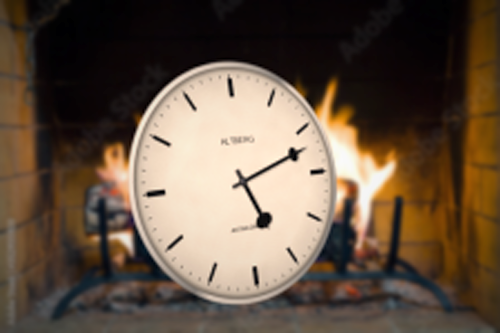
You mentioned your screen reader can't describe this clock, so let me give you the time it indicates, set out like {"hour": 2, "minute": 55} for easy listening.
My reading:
{"hour": 5, "minute": 12}
